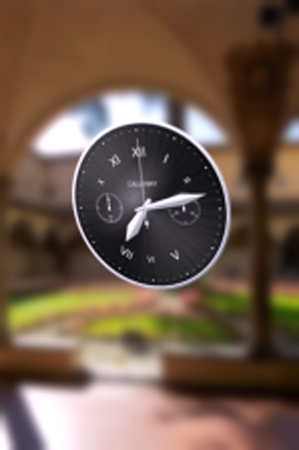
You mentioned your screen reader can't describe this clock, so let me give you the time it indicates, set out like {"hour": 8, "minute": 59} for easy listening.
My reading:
{"hour": 7, "minute": 13}
